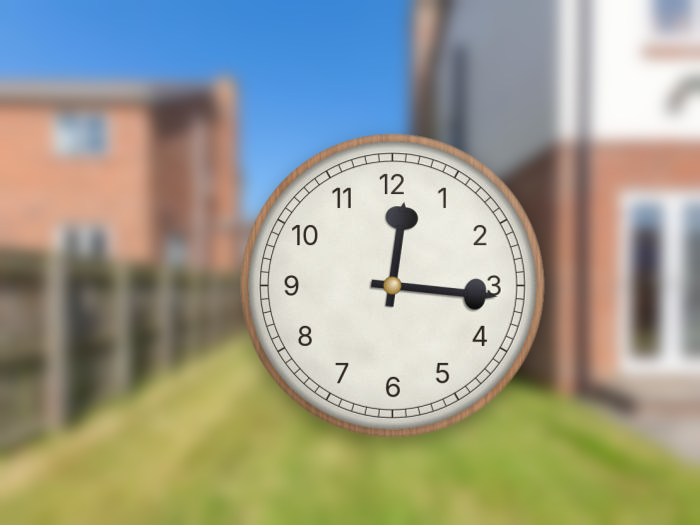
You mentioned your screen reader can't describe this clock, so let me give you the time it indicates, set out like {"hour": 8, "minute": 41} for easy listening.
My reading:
{"hour": 12, "minute": 16}
